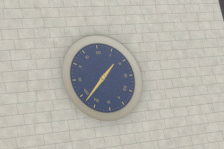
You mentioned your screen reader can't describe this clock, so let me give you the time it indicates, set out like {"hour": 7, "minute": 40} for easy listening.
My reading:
{"hour": 1, "minute": 38}
